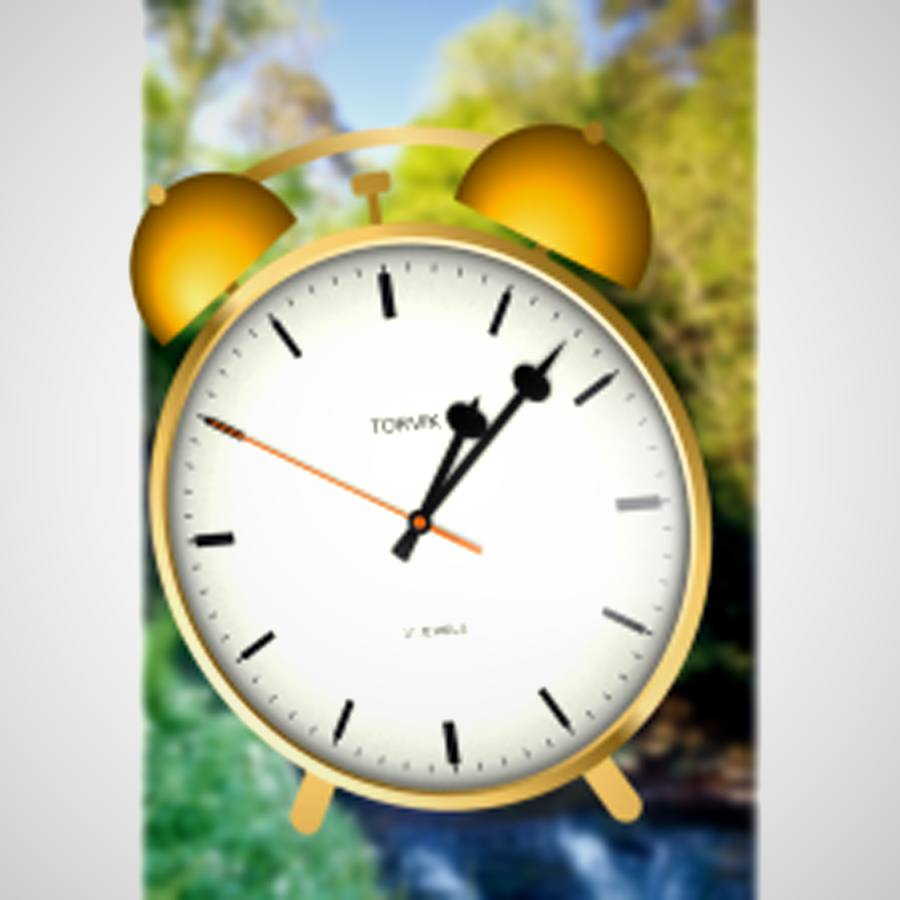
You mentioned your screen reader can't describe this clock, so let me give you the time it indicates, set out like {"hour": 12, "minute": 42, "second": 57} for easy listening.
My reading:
{"hour": 1, "minute": 7, "second": 50}
